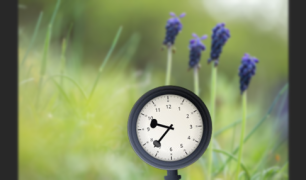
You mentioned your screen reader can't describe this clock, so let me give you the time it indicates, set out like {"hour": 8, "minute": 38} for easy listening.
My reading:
{"hour": 9, "minute": 37}
